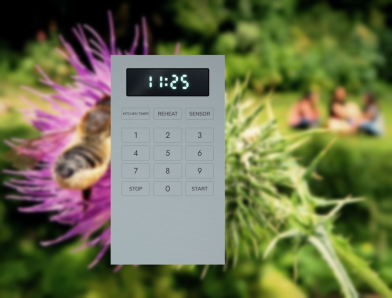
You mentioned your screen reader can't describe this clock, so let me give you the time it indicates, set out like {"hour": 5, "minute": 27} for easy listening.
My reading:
{"hour": 11, "minute": 25}
